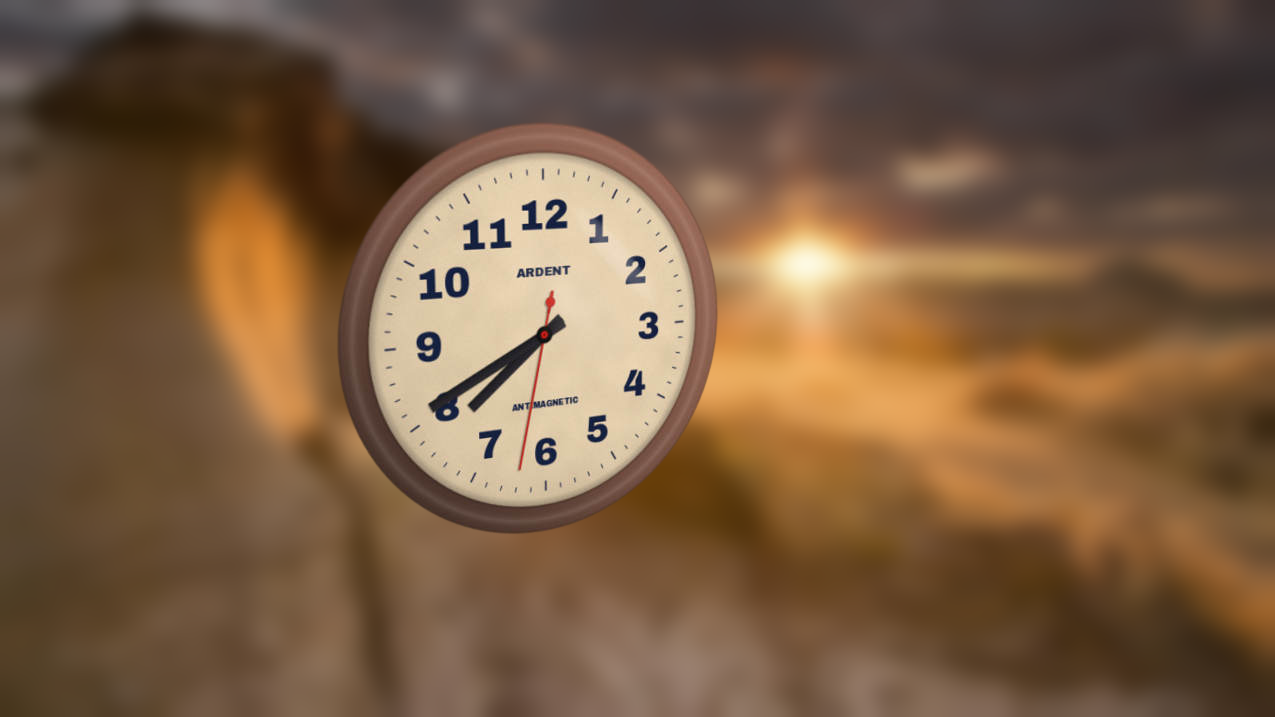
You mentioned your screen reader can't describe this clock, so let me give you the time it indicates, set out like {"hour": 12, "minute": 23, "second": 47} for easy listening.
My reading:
{"hour": 7, "minute": 40, "second": 32}
